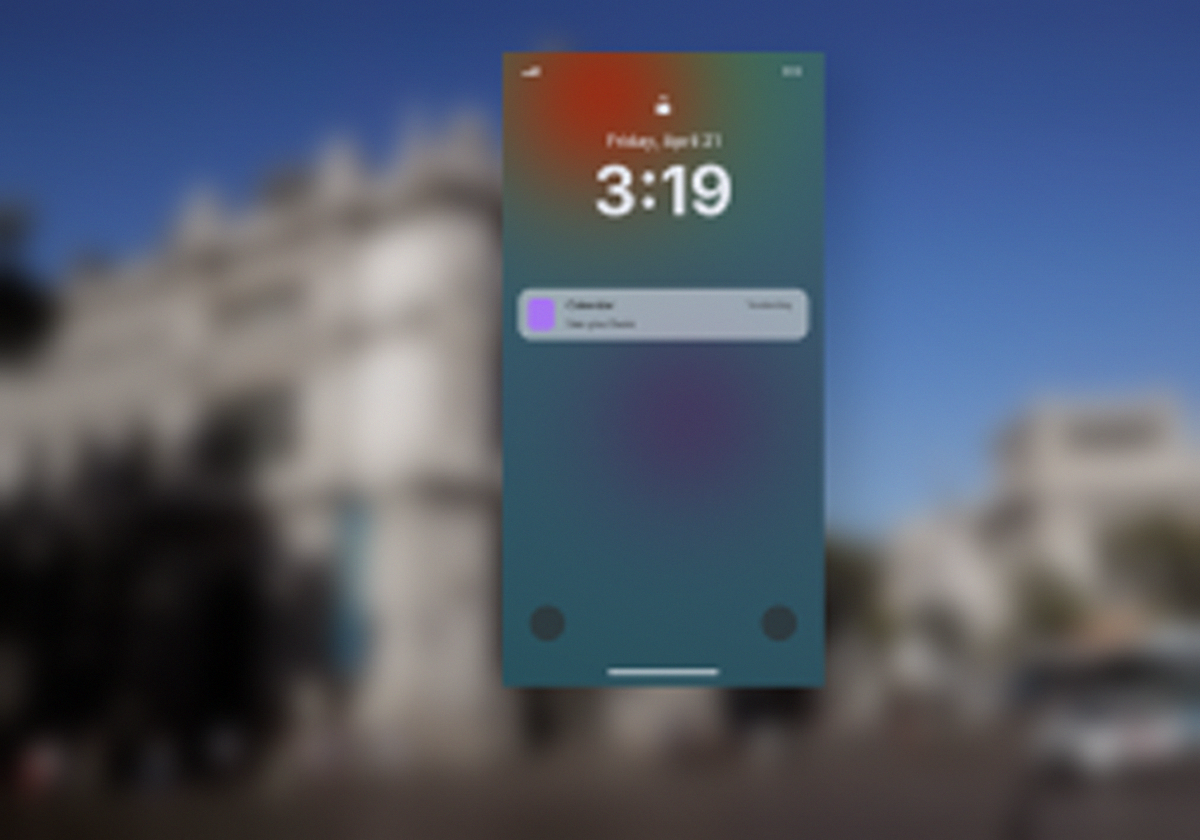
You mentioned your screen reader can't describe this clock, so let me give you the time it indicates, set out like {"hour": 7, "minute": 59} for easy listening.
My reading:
{"hour": 3, "minute": 19}
